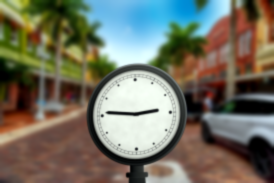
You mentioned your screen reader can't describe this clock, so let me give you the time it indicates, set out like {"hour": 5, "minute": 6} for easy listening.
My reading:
{"hour": 2, "minute": 46}
